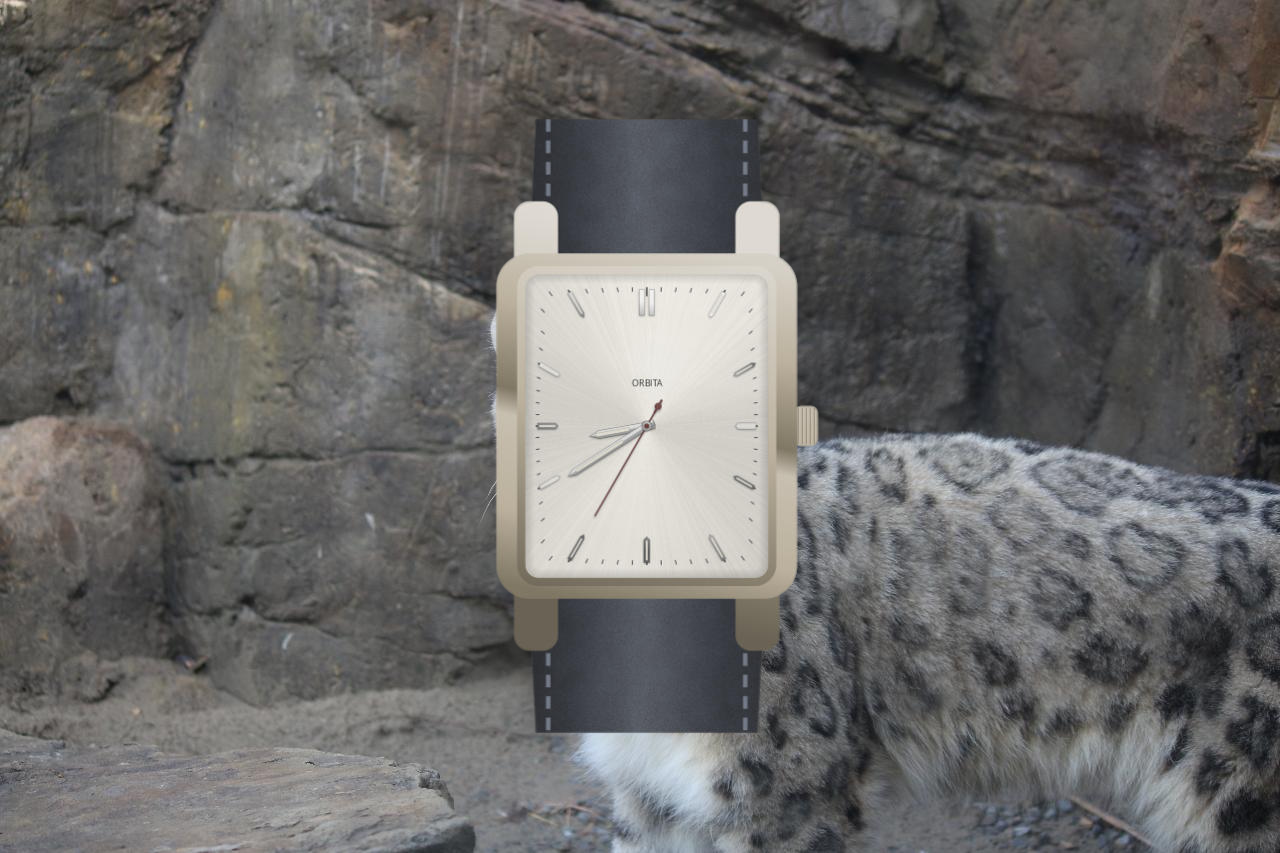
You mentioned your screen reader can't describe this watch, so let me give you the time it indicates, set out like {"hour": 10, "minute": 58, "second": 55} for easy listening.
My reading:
{"hour": 8, "minute": 39, "second": 35}
